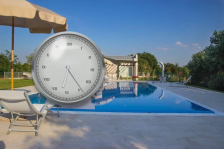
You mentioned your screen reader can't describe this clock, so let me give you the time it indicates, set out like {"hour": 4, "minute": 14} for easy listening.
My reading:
{"hour": 6, "minute": 24}
